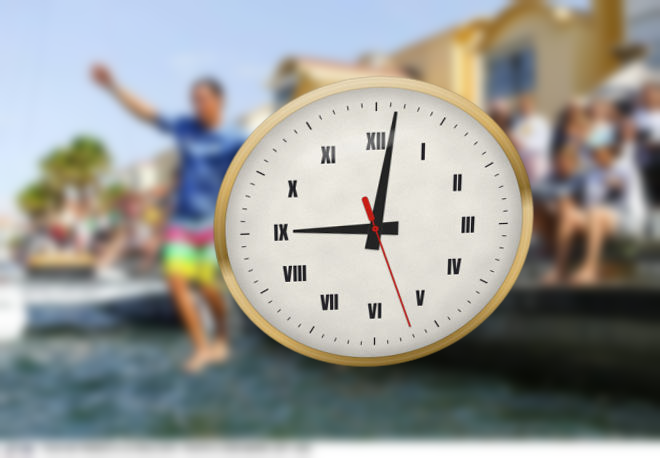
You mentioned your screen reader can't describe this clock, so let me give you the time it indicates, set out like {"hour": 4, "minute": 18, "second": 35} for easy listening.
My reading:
{"hour": 9, "minute": 1, "second": 27}
